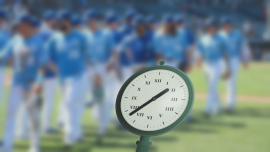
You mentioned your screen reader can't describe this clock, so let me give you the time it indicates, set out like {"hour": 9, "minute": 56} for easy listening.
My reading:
{"hour": 1, "minute": 38}
